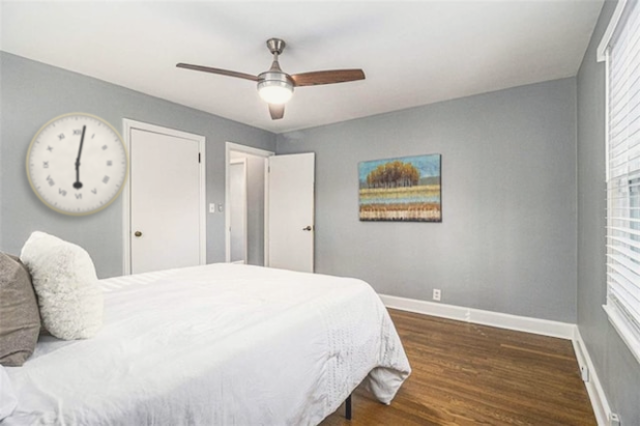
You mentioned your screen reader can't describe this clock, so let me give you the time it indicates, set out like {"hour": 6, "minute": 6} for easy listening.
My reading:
{"hour": 6, "minute": 2}
